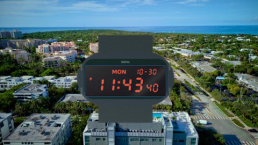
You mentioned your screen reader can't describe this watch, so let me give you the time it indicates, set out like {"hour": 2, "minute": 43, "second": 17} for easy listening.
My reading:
{"hour": 11, "minute": 43, "second": 40}
